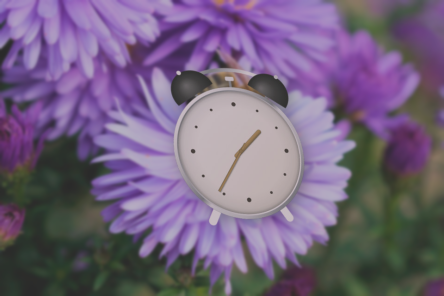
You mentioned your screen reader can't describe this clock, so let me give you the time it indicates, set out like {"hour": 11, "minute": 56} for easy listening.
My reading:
{"hour": 1, "minute": 36}
